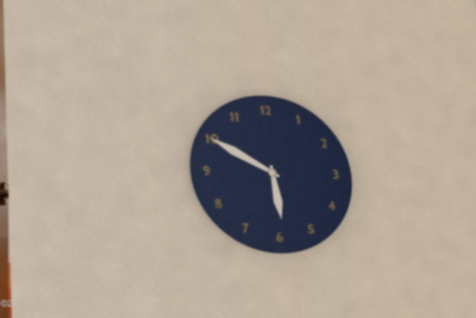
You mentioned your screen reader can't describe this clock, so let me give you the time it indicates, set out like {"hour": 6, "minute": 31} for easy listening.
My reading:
{"hour": 5, "minute": 50}
